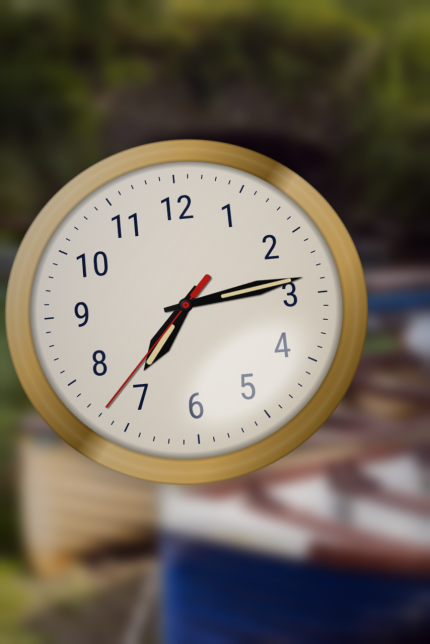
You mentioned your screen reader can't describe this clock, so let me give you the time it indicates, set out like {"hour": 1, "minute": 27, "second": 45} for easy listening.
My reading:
{"hour": 7, "minute": 13, "second": 37}
